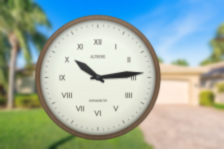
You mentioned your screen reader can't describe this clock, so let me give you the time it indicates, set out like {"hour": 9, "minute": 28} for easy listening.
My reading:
{"hour": 10, "minute": 14}
